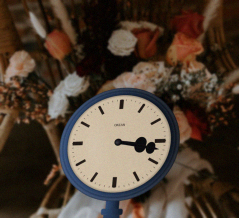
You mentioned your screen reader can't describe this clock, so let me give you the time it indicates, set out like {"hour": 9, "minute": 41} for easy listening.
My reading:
{"hour": 3, "minute": 17}
